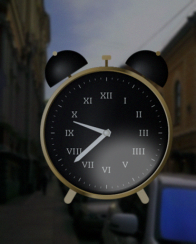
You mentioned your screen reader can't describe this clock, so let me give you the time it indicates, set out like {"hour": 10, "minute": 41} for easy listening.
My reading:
{"hour": 9, "minute": 38}
